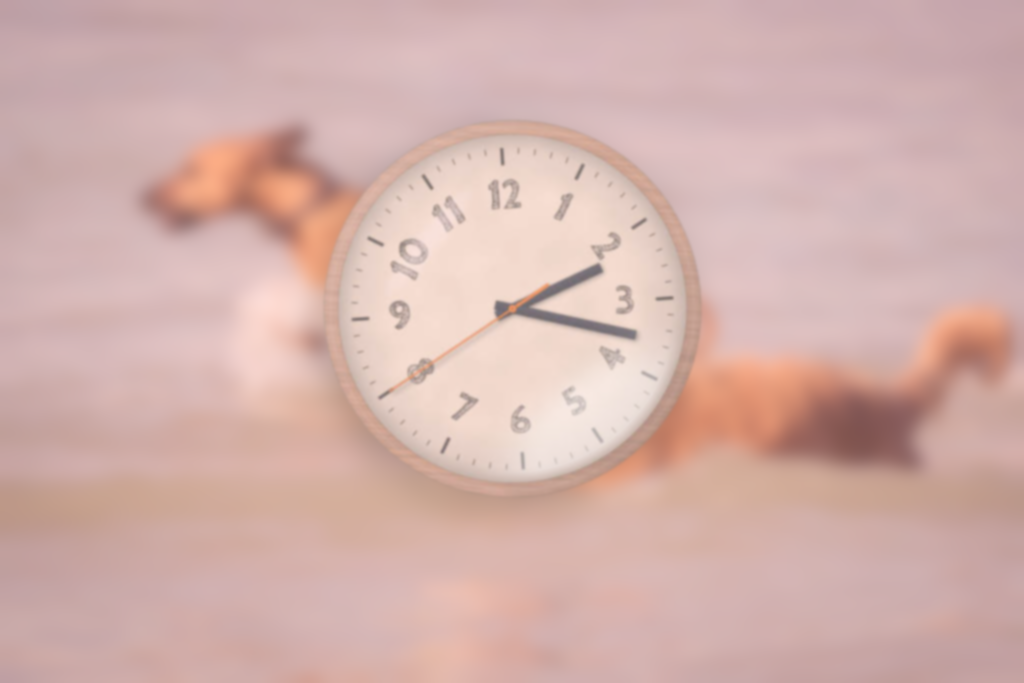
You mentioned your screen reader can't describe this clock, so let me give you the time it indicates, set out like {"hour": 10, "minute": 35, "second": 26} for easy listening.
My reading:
{"hour": 2, "minute": 17, "second": 40}
